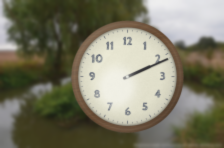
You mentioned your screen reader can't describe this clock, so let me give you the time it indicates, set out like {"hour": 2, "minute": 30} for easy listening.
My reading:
{"hour": 2, "minute": 11}
